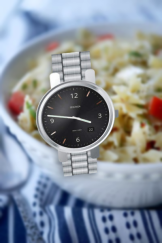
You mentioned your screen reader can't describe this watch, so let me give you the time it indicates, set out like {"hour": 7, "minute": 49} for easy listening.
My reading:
{"hour": 3, "minute": 47}
